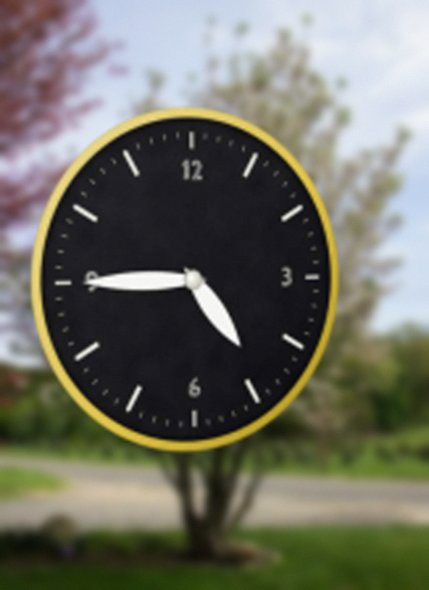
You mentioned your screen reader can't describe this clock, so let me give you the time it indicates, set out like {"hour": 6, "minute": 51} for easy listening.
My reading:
{"hour": 4, "minute": 45}
